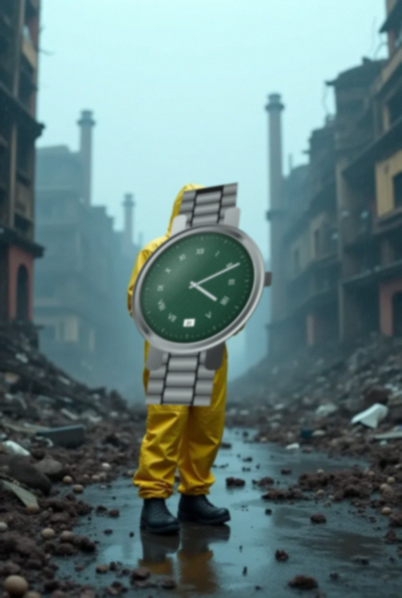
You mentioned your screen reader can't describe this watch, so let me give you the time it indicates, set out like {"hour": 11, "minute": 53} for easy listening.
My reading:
{"hour": 4, "minute": 11}
